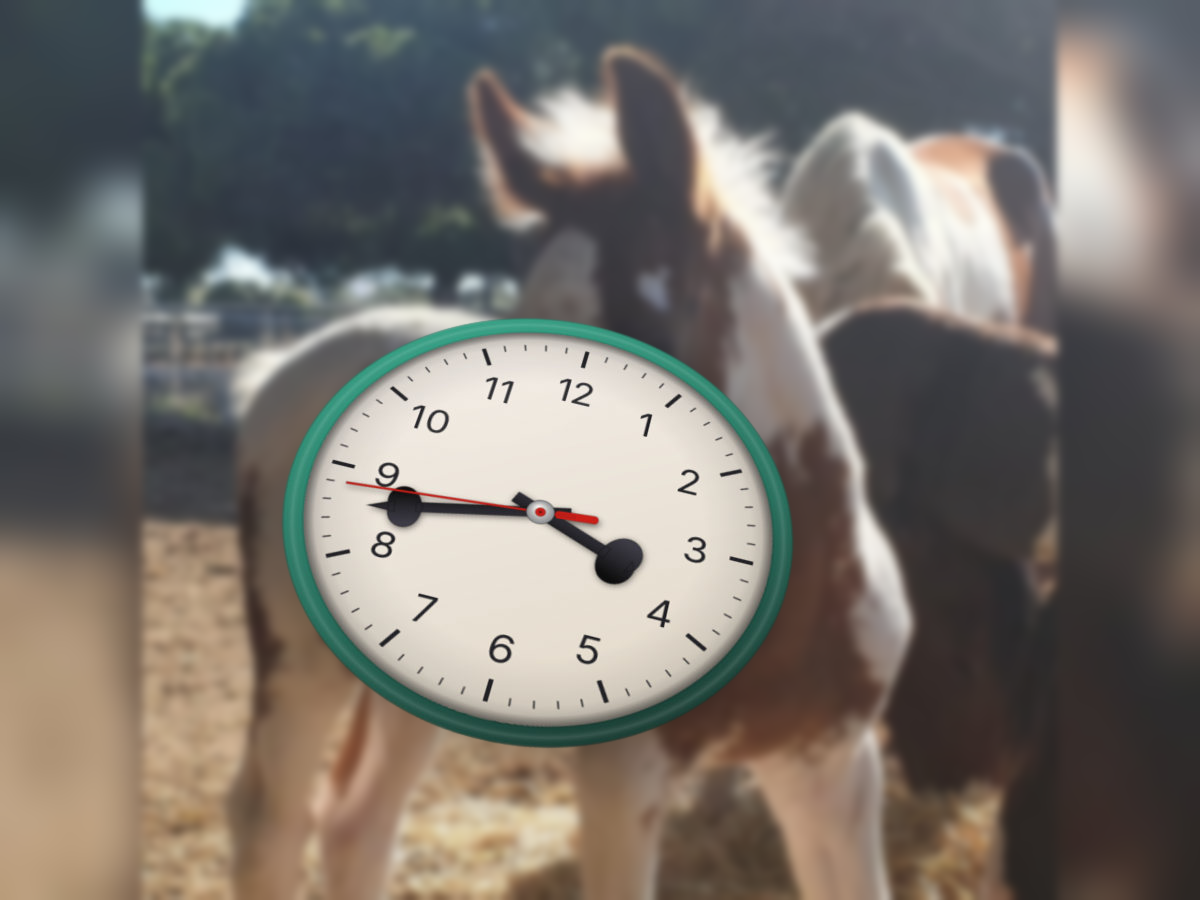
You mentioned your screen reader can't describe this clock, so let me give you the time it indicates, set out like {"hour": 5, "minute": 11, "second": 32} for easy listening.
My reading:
{"hour": 3, "minute": 42, "second": 44}
